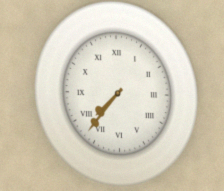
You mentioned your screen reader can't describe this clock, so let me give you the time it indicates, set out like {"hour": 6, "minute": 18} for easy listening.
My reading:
{"hour": 7, "minute": 37}
